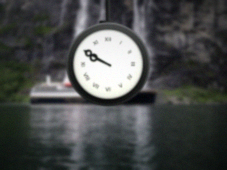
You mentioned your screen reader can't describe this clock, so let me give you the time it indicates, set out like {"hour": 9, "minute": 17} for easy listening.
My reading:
{"hour": 9, "minute": 50}
